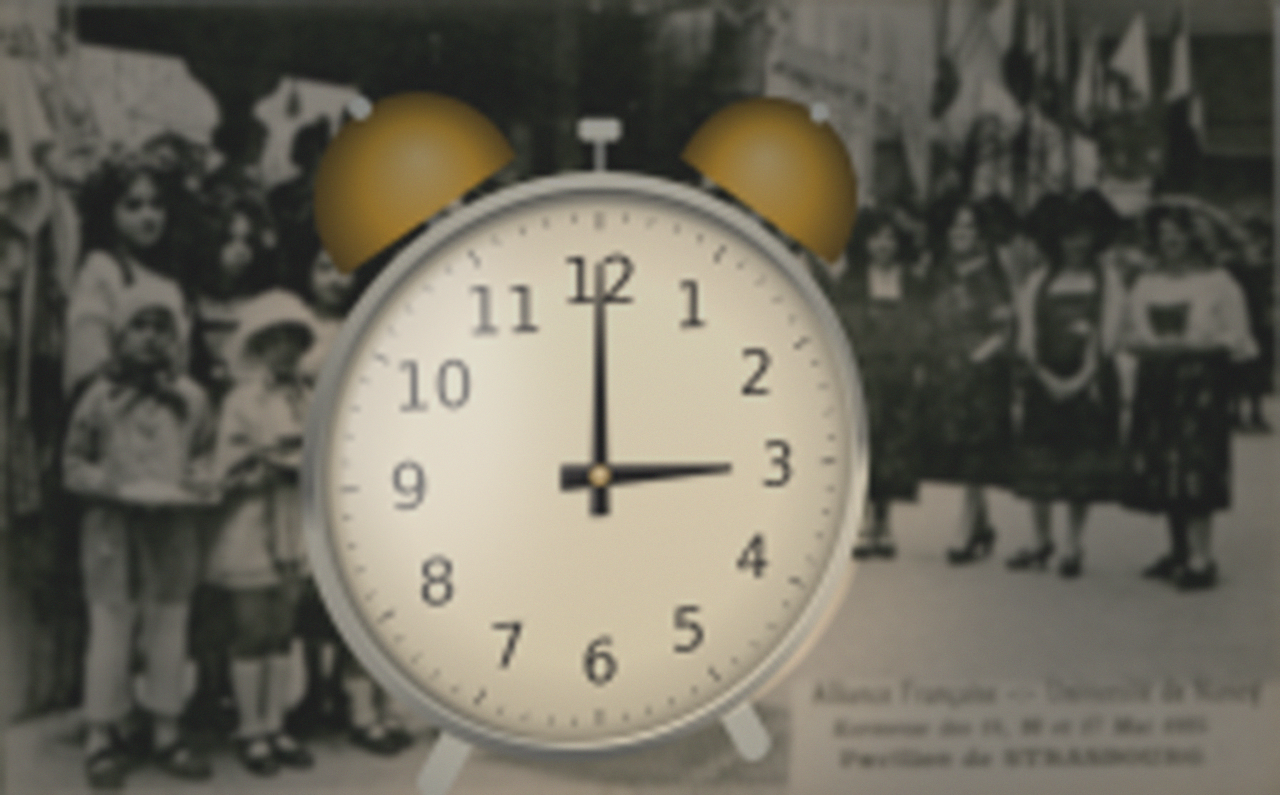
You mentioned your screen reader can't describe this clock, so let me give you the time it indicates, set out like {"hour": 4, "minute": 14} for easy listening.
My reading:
{"hour": 3, "minute": 0}
